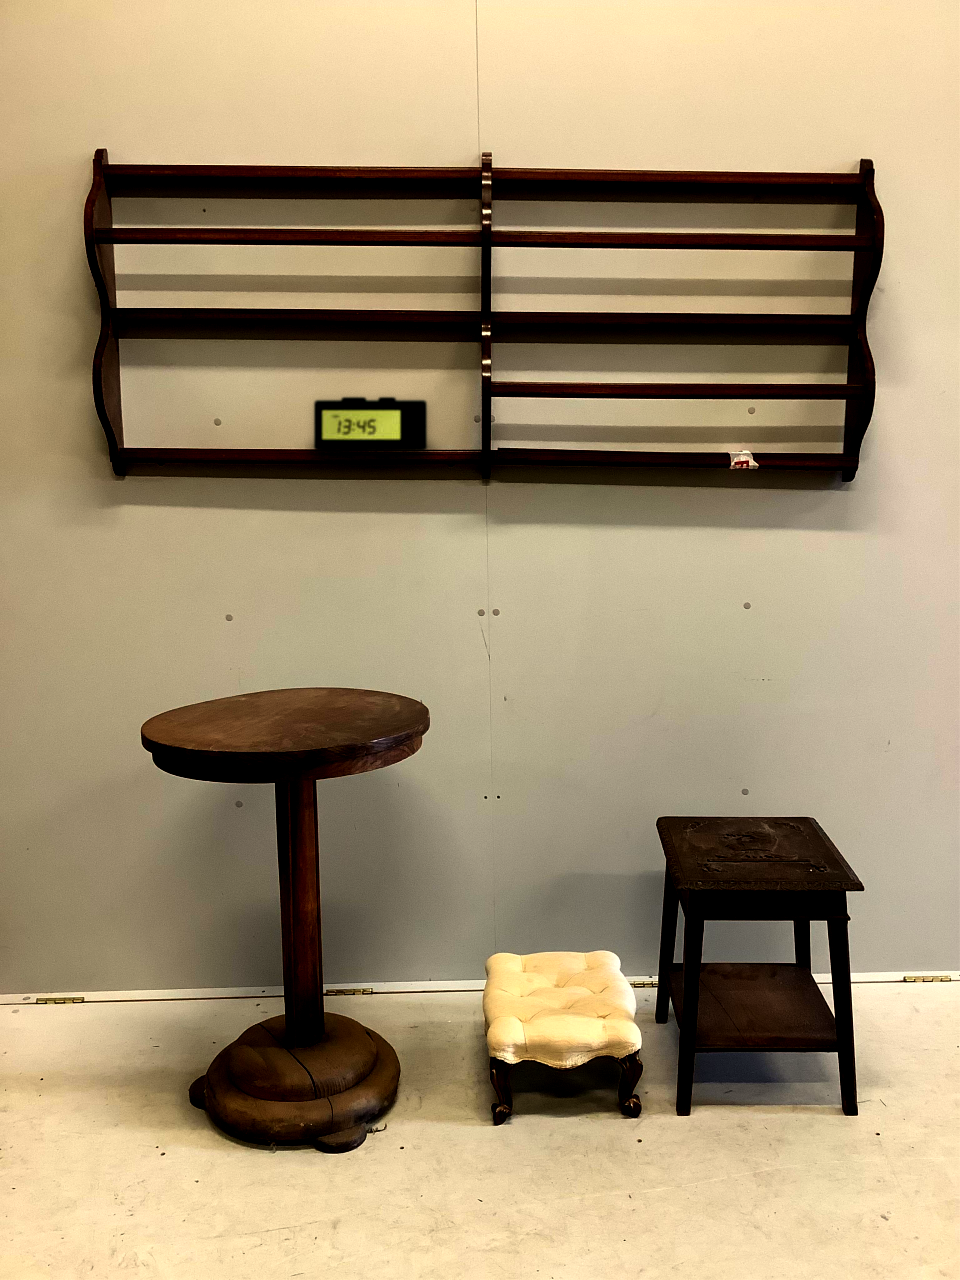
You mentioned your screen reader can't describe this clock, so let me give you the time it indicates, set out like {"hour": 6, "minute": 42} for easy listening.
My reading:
{"hour": 13, "minute": 45}
